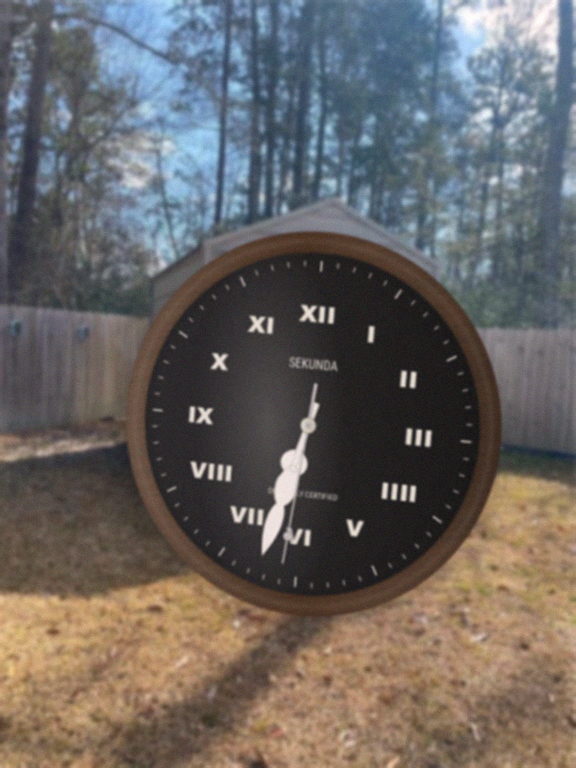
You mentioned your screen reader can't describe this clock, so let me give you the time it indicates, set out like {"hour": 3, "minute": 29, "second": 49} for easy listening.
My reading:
{"hour": 6, "minute": 32, "second": 31}
